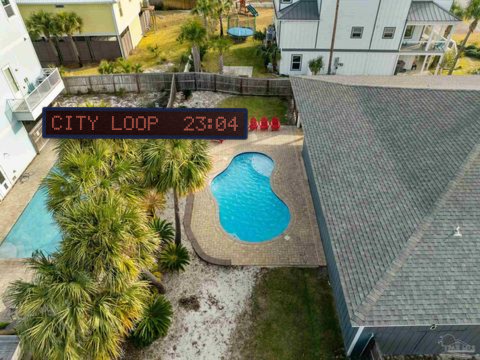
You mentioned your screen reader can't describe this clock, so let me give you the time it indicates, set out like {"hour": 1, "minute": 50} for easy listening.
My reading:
{"hour": 23, "minute": 4}
